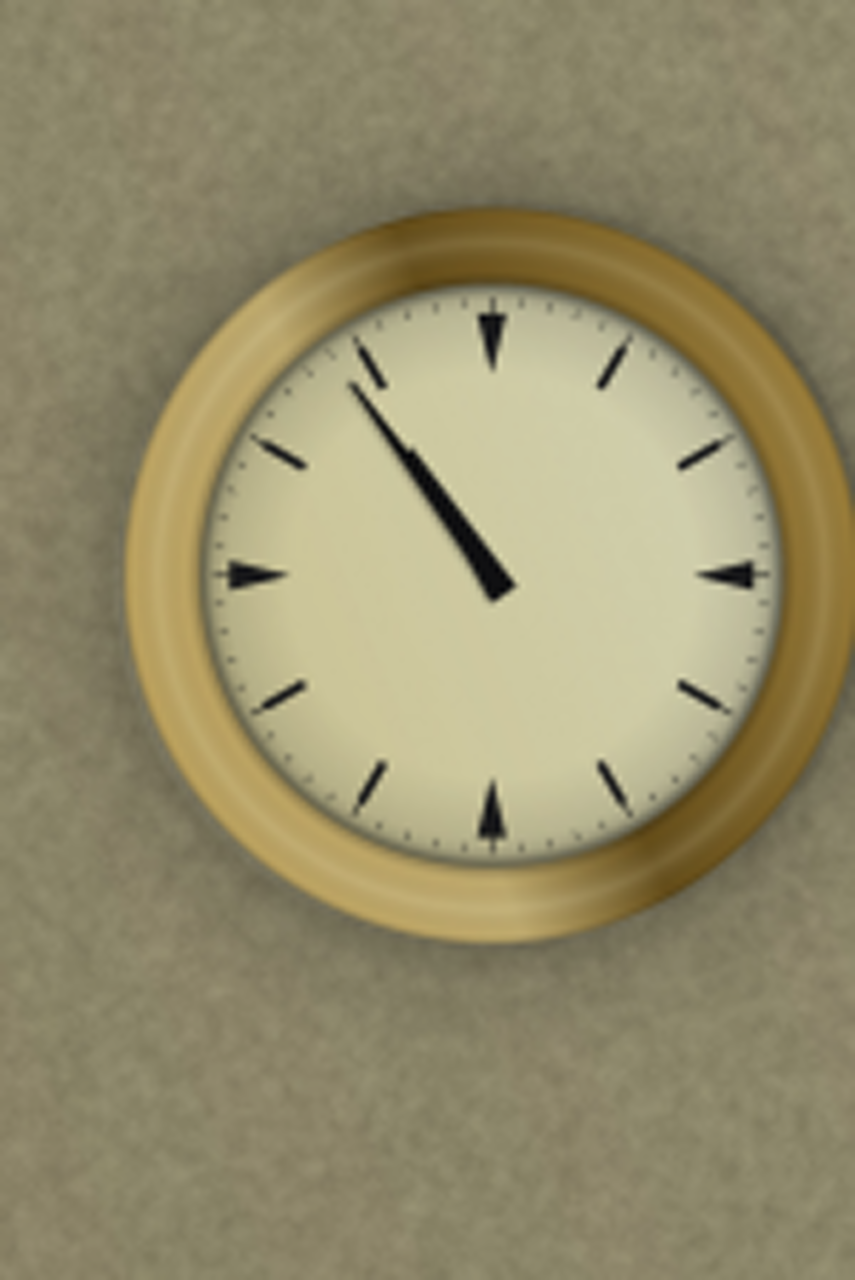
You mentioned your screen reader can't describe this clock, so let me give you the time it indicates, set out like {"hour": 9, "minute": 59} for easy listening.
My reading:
{"hour": 10, "minute": 54}
